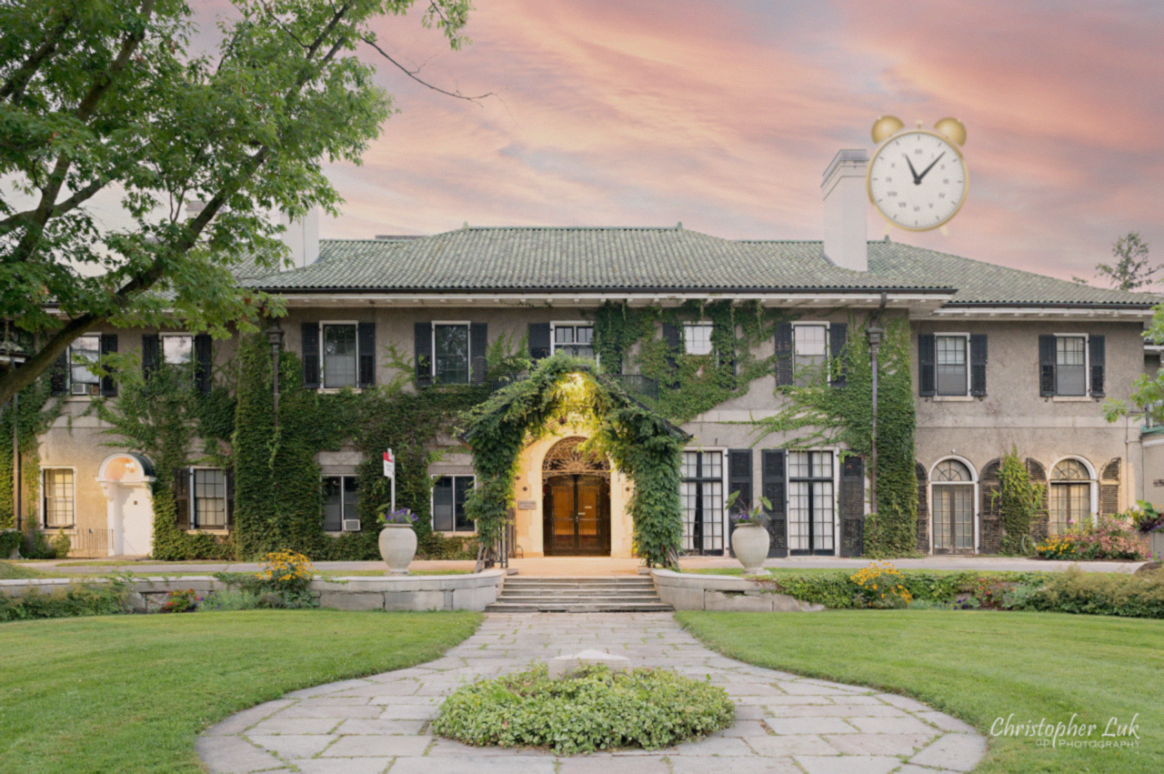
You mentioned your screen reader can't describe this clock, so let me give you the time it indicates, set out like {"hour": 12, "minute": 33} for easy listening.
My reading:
{"hour": 11, "minute": 7}
